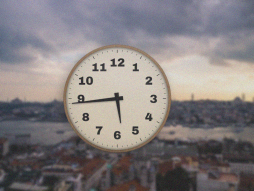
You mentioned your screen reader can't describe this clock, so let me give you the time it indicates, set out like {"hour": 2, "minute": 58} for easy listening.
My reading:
{"hour": 5, "minute": 44}
